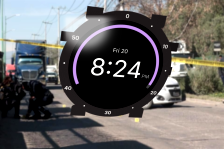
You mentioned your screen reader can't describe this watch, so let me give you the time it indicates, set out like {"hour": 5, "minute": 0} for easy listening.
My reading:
{"hour": 8, "minute": 24}
